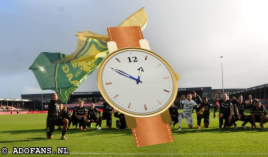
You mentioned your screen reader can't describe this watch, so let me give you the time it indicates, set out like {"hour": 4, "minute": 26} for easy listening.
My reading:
{"hour": 12, "minute": 51}
